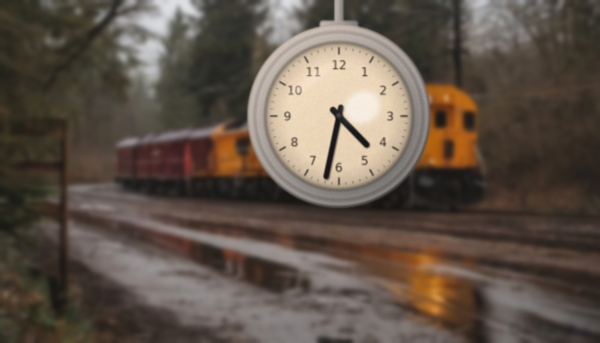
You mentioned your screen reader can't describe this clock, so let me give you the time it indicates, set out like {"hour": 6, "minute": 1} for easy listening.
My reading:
{"hour": 4, "minute": 32}
